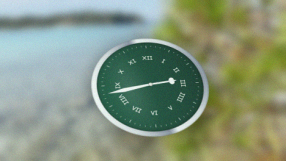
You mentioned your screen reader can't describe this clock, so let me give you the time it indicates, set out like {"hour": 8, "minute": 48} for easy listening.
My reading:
{"hour": 2, "minute": 43}
